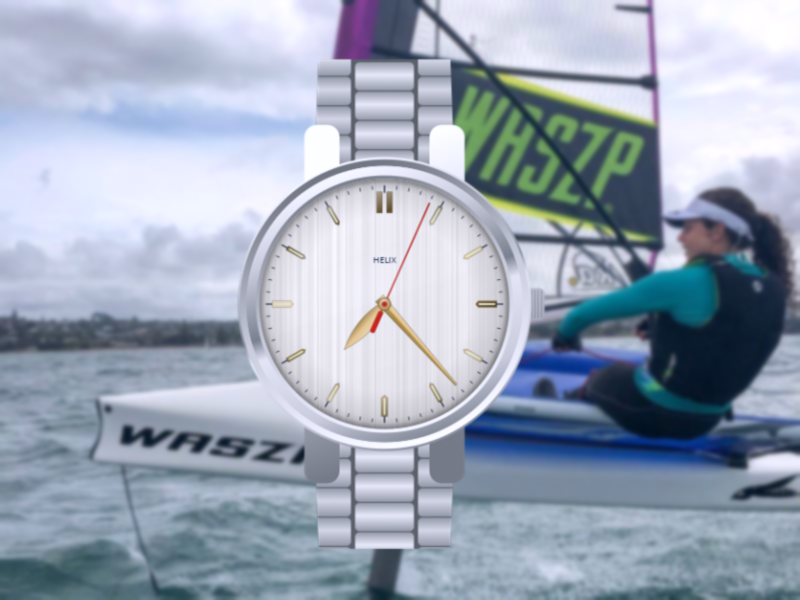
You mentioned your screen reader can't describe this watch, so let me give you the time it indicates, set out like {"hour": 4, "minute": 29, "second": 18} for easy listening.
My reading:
{"hour": 7, "minute": 23, "second": 4}
